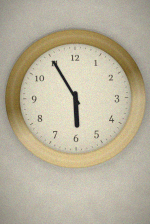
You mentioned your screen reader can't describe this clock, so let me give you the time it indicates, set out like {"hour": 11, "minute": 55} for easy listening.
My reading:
{"hour": 5, "minute": 55}
